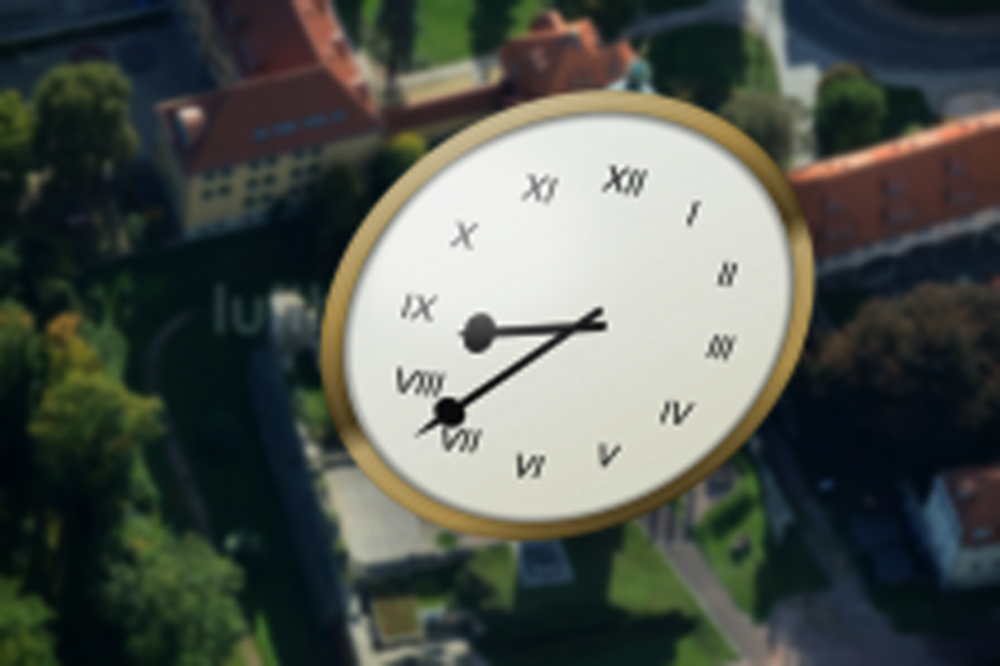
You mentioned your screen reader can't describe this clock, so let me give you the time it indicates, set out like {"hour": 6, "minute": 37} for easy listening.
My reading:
{"hour": 8, "minute": 37}
